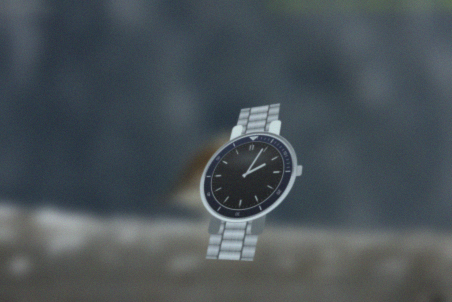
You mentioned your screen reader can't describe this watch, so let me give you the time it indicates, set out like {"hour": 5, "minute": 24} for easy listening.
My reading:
{"hour": 2, "minute": 4}
